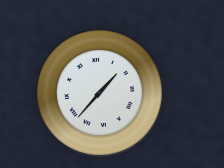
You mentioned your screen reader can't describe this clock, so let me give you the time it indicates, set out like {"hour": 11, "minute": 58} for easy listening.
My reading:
{"hour": 1, "minute": 38}
